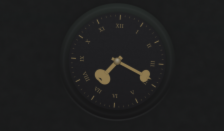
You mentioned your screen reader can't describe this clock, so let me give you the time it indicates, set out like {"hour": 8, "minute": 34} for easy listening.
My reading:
{"hour": 7, "minute": 19}
